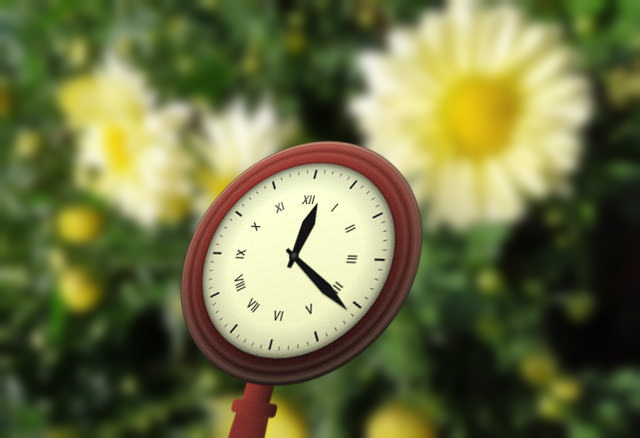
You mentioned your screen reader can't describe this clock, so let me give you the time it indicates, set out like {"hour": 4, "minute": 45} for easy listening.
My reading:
{"hour": 12, "minute": 21}
